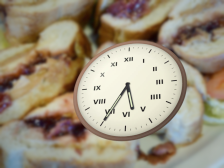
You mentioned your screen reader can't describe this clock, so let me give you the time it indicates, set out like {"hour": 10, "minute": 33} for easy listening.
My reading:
{"hour": 5, "minute": 35}
